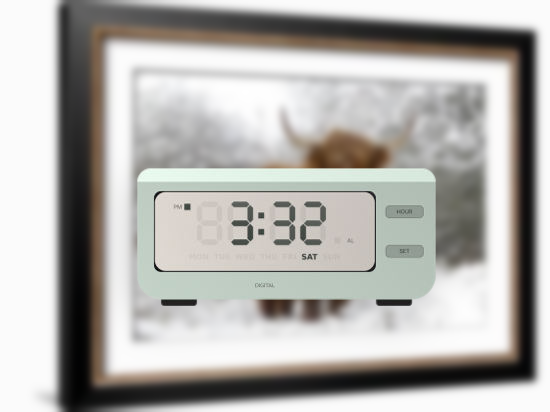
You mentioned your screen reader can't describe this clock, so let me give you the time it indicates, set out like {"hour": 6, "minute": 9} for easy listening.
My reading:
{"hour": 3, "minute": 32}
